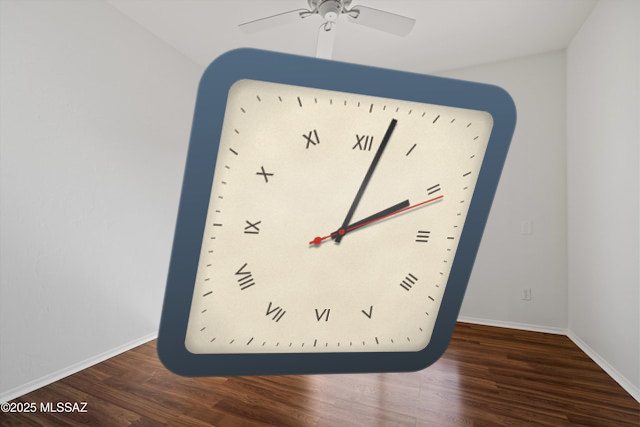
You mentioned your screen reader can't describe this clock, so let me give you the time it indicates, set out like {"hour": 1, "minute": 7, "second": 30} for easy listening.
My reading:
{"hour": 2, "minute": 2, "second": 11}
